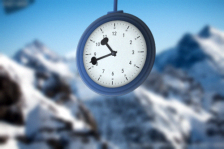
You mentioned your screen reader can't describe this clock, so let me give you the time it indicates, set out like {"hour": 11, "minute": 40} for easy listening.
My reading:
{"hour": 10, "minute": 42}
